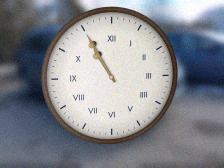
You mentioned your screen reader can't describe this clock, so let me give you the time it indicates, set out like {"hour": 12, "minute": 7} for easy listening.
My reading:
{"hour": 10, "minute": 55}
